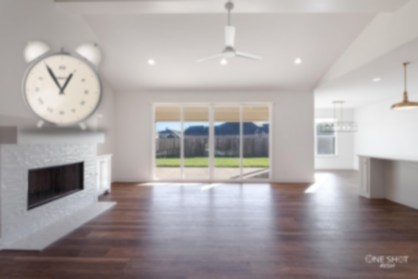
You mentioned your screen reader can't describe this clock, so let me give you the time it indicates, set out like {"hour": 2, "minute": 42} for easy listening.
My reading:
{"hour": 12, "minute": 55}
